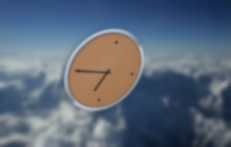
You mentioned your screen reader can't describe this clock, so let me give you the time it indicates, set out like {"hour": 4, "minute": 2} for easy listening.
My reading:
{"hour": 6, "minute": 45}
